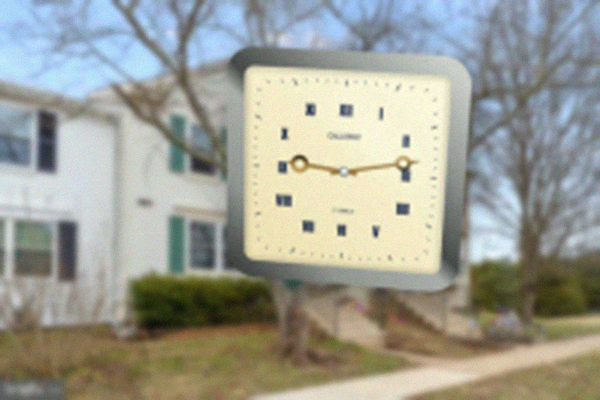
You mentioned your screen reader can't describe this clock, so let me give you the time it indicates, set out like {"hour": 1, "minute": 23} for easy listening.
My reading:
{"hour": 9, "minute": 13}
